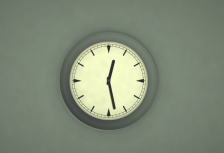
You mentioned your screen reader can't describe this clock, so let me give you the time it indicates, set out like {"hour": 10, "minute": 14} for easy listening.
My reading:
{"hour": 12, "minute": 28}
